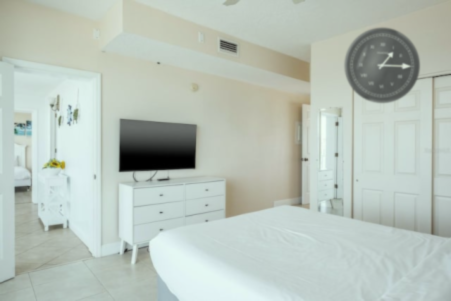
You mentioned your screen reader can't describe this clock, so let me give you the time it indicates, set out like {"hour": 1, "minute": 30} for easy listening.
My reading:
{"hour": 1, "minute": 15}
